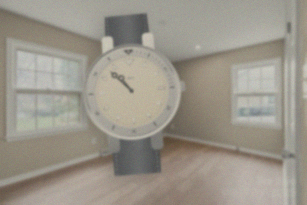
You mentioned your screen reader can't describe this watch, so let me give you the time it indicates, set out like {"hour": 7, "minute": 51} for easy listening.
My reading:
{"hour": 10, "minute": 53}
